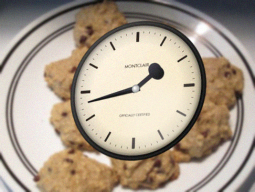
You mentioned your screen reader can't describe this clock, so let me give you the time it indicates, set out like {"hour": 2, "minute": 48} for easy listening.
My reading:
{"hour": 1, "minute": 43}
